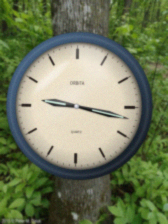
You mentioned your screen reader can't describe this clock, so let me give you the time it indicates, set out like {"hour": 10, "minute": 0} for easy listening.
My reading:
{"hour": 9, "minute": 17}
